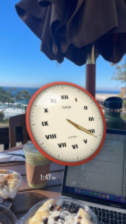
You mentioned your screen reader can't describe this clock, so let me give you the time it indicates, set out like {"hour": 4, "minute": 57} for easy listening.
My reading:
{"hour": 4, "minute": 21}
